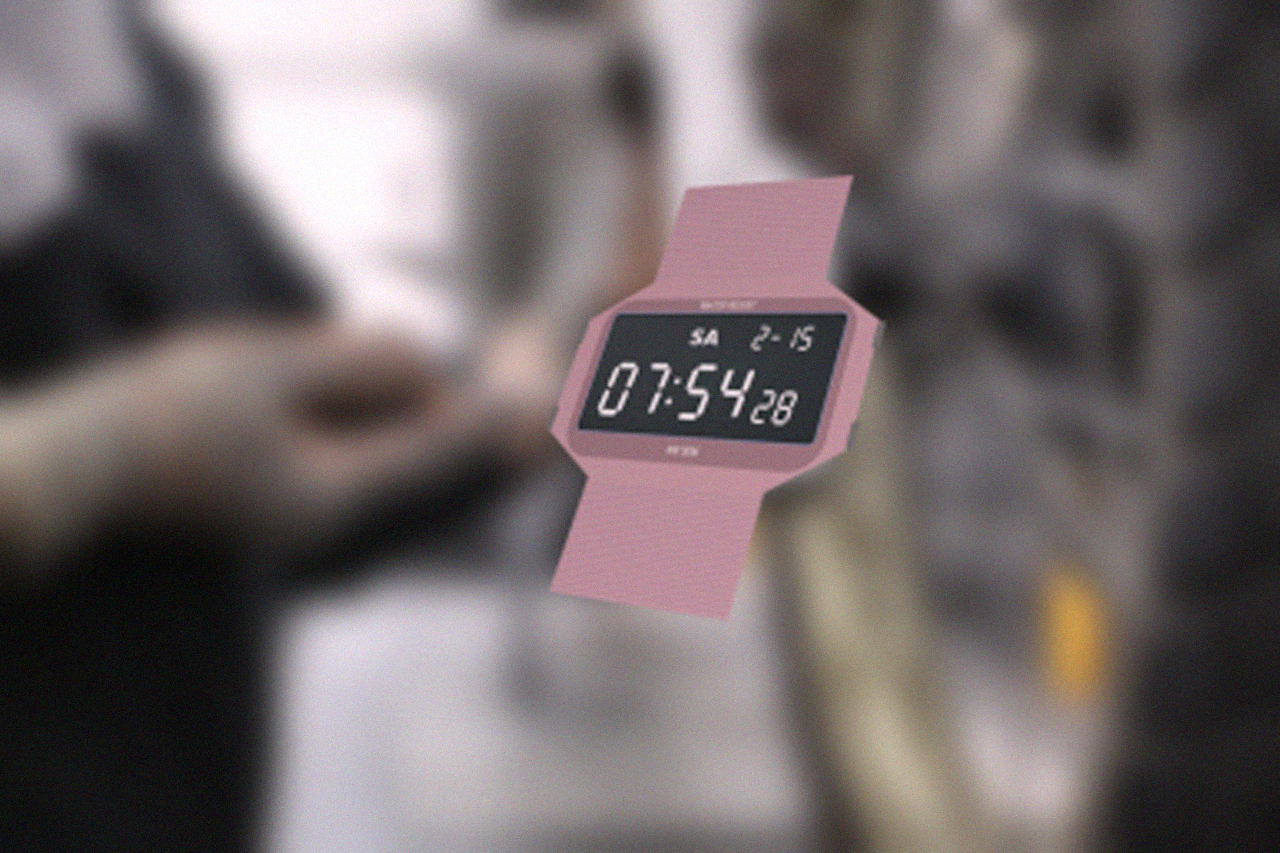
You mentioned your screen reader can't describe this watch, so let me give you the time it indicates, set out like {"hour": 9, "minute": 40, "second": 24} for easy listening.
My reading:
{"hour": 7, "minute": 54, "second": 28}
